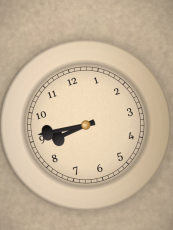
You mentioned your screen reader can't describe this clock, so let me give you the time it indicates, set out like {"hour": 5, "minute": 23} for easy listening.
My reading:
{"hour": 8, "minute": 46}
